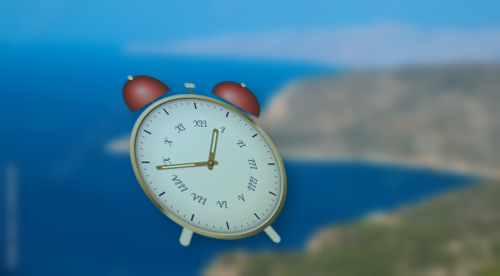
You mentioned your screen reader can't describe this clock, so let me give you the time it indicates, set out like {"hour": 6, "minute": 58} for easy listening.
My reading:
{"hour": 12, "minute": 44}
